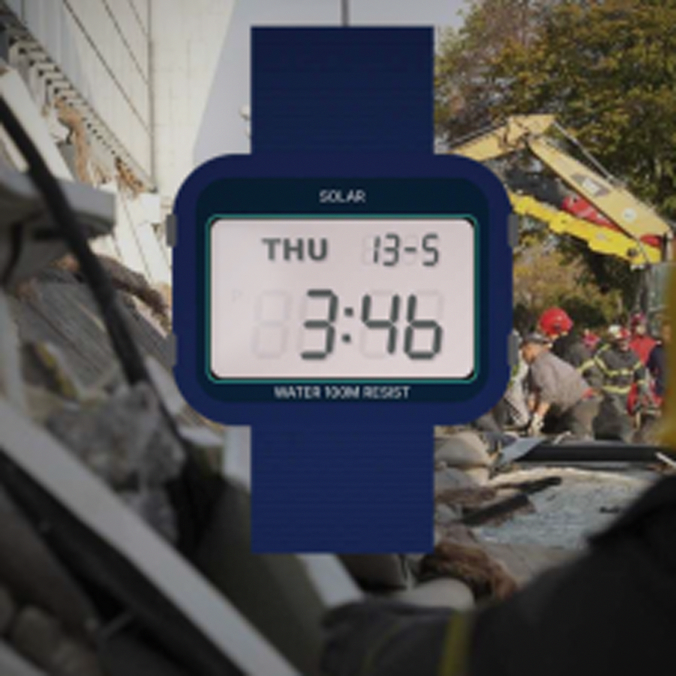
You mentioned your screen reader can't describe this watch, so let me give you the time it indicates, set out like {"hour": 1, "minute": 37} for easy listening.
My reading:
{"hour": 3, "minute": 46}
